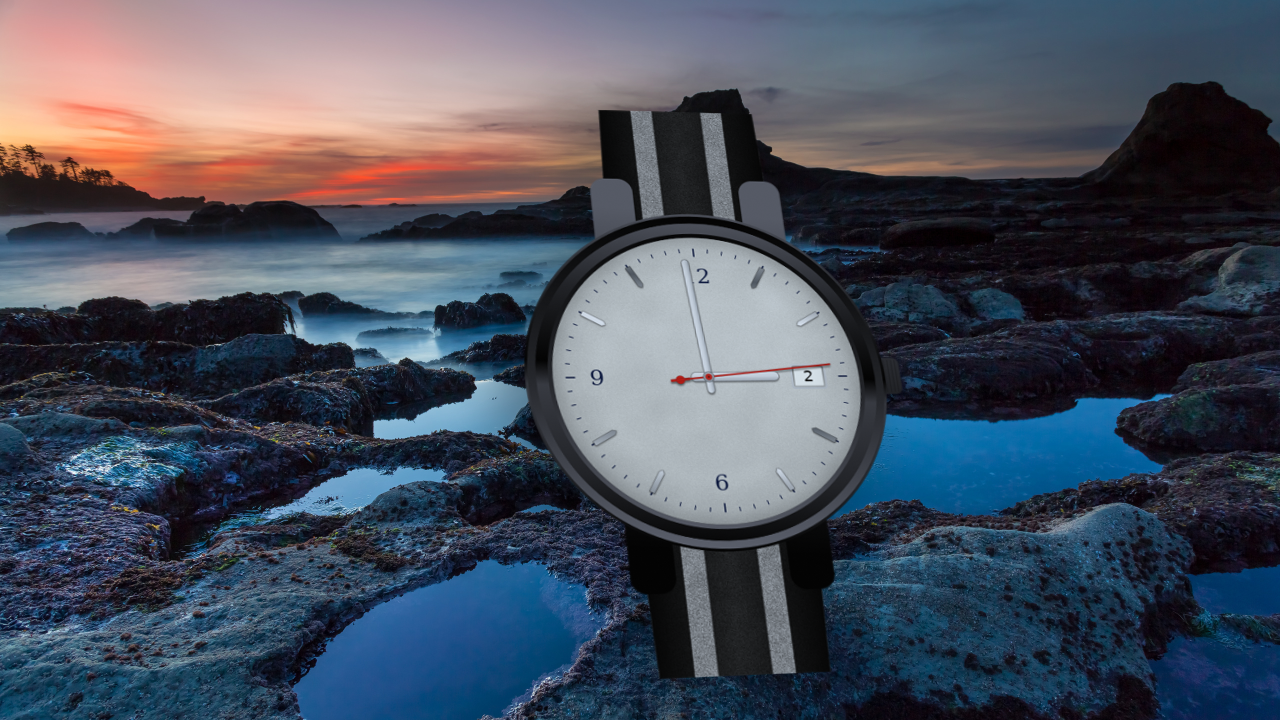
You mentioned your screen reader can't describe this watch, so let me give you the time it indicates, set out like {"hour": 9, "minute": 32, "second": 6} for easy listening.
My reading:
{"hour": 2, "minute": 59, "second": 14}
